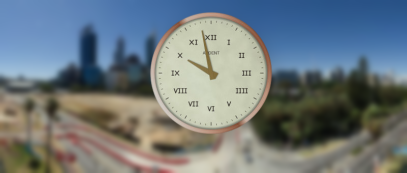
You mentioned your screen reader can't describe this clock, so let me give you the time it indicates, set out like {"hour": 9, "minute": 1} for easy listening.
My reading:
{"hour": 9, "minute": 58}
